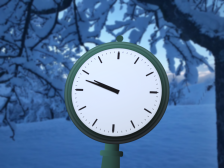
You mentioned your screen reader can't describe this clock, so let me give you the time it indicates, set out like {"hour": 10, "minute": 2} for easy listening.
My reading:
{"hour": 9, "minute": 48}
